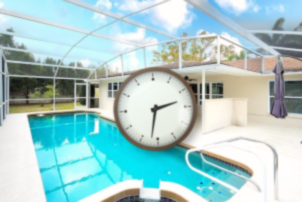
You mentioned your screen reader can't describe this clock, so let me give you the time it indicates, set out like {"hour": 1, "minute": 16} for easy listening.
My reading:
{"hour": 2, "minute": 32}
